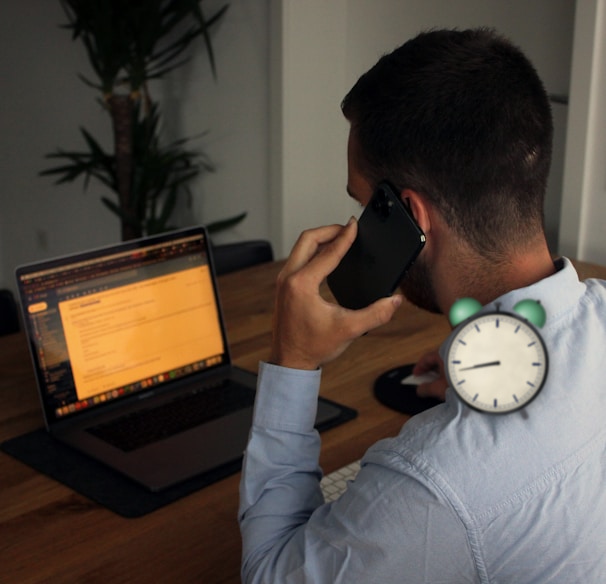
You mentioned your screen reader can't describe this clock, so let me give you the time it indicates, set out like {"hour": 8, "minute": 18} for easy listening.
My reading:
{"hour": 8, "minute": 43}
